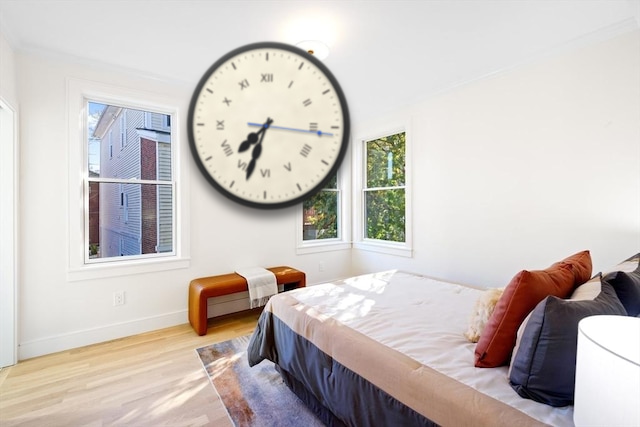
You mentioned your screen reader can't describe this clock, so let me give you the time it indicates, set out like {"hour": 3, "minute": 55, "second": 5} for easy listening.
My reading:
{"hour": 7, "minute": 33, "second": 16}
